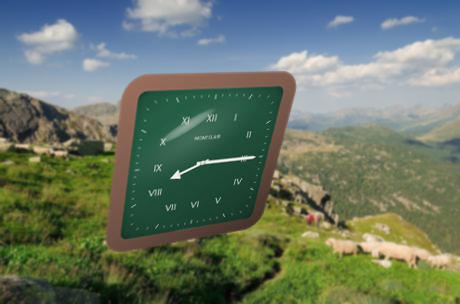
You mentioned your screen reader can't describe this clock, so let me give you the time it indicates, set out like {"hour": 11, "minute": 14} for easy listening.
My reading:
{"hour": 8, "minute": 15}
